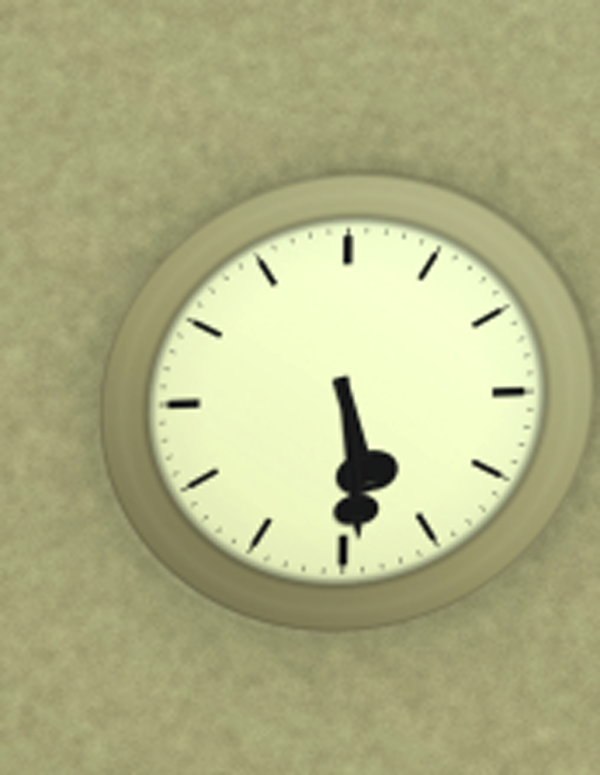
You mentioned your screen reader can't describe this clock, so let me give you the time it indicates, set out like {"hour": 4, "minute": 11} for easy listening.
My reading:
{"hour": 5, "minute": 29}
